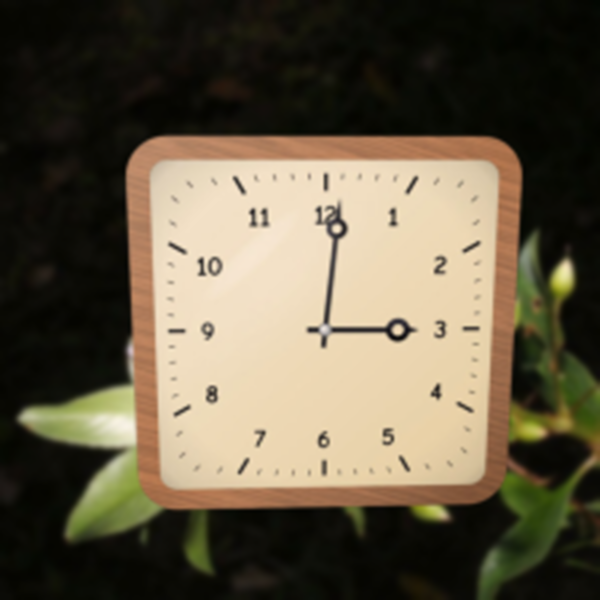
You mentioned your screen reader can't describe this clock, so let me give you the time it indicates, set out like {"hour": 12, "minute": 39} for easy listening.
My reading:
{"hour": 3, "minute": 1}
